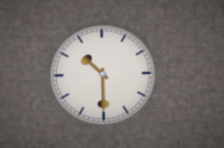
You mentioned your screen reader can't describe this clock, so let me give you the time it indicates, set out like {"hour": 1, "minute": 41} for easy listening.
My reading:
{"hour": 10, "minute": 30}
